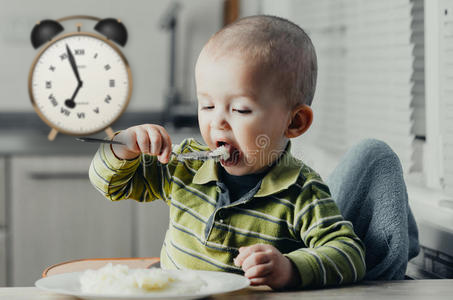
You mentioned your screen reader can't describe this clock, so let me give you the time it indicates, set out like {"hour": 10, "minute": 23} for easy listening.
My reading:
{"hour": 6, "minute": 57}
